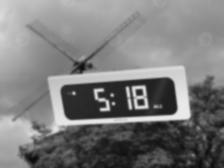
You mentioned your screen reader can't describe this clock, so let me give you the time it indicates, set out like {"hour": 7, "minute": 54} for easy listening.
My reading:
{"hour": 5, "minute": 18}
